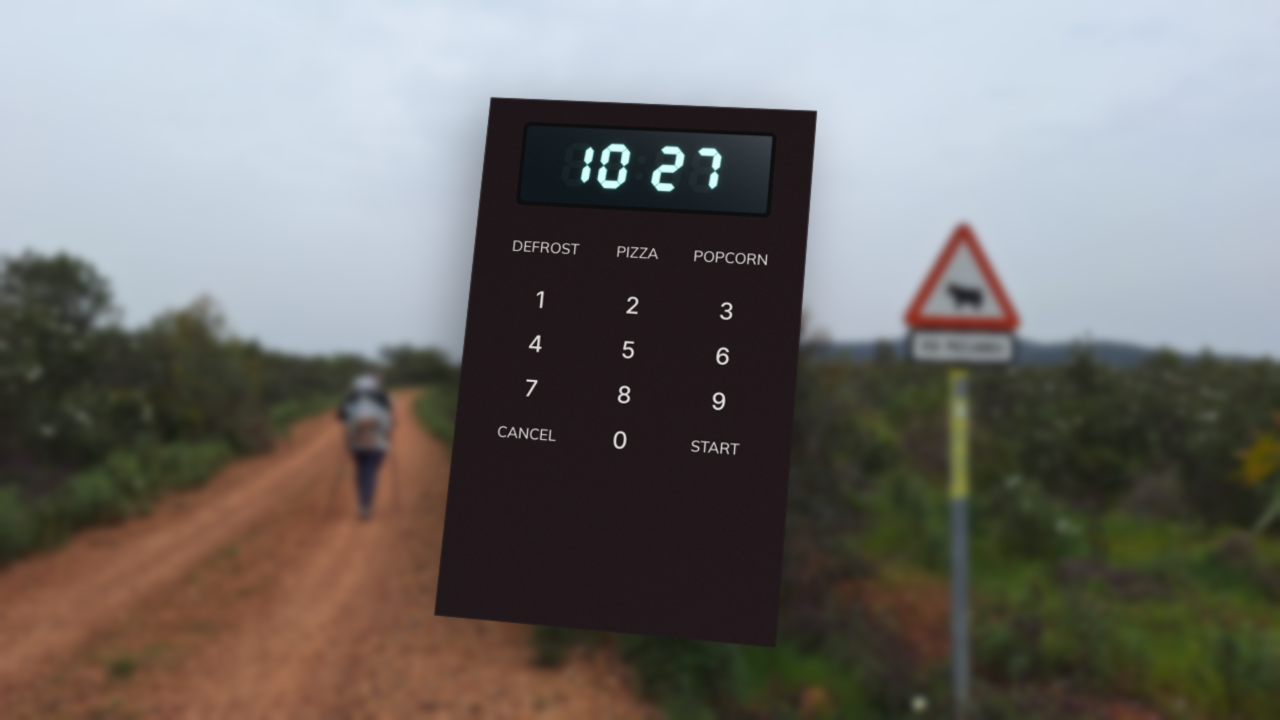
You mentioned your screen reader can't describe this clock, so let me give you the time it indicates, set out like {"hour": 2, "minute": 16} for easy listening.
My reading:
{"hour": 10, "minute": 27}
